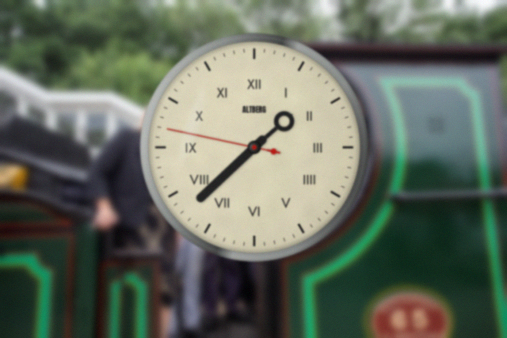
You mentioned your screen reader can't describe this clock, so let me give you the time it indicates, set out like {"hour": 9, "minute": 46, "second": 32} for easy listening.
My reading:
{"hour": 1, "minute": 37, "second": 47}
